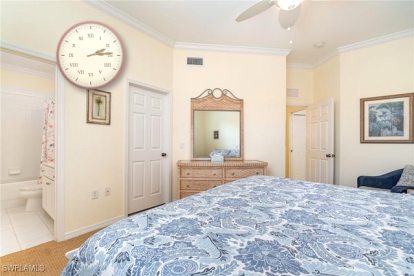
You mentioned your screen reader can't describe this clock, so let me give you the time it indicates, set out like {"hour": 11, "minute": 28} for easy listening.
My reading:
{"hour": 2, "minute": 14}
